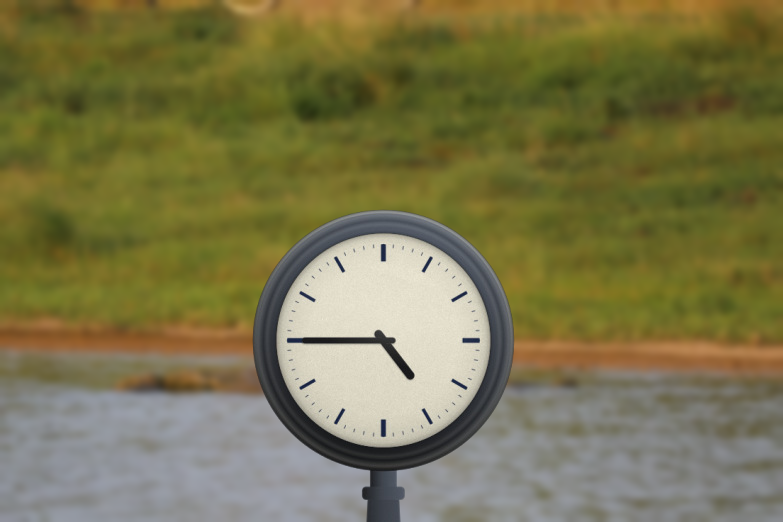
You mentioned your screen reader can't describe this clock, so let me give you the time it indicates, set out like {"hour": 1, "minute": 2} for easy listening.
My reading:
{"hour": 4, "minute": 45}
